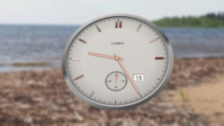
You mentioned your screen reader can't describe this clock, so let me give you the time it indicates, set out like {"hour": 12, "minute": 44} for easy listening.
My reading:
{"hour": 9, "minute": 25}
